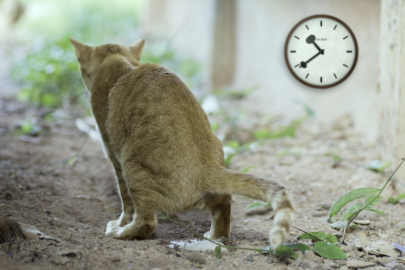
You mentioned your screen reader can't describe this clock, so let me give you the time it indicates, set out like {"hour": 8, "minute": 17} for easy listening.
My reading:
{"hour": 10, "minute": 39}
